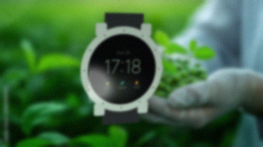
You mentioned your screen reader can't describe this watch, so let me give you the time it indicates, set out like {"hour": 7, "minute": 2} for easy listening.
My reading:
{"hour": 17, "minute": 18}
